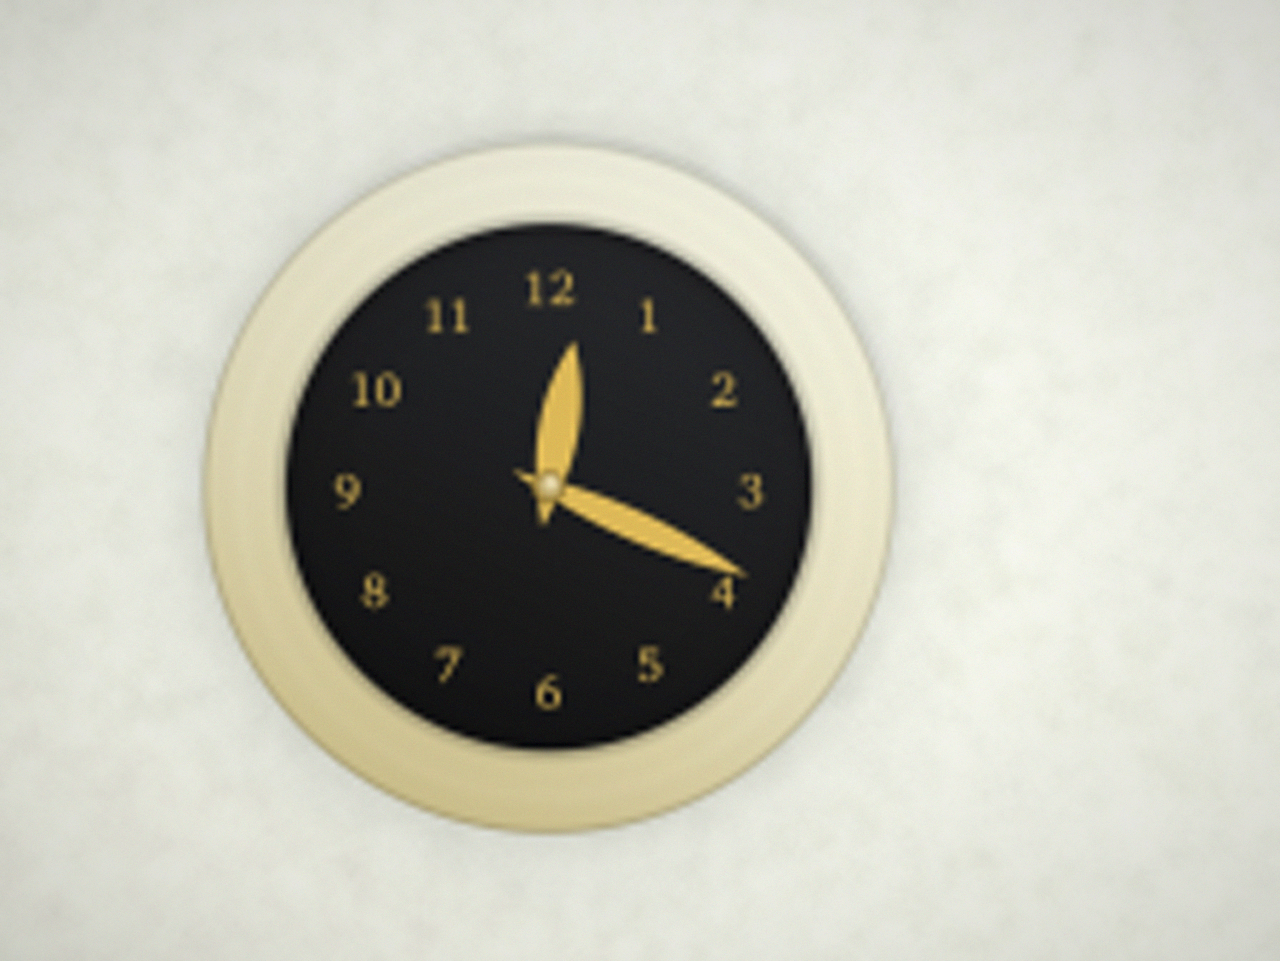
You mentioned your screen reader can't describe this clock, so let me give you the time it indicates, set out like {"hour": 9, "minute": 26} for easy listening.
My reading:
{"hour": 12, "minute": 19}
